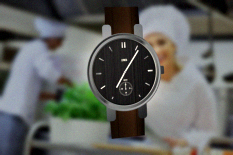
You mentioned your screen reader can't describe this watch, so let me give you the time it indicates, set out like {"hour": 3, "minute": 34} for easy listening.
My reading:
{"hour": 7, "minute": 6}
